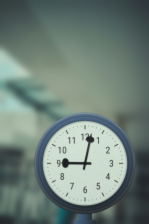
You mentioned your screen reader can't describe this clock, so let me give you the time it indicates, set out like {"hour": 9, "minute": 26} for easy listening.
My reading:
{"hour": 9, "minute": 2}
